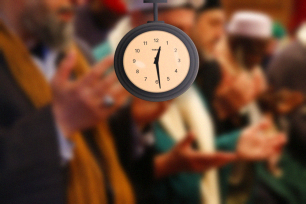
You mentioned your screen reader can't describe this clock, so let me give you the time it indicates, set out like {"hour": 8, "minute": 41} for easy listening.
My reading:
{"hour": 12, "minute": 29}
